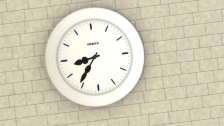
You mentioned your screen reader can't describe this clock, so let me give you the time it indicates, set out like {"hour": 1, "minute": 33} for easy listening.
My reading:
{"hour": 8, "minute": 36}
